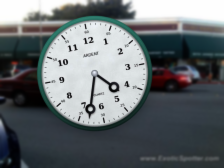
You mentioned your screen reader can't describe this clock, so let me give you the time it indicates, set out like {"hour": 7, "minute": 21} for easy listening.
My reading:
{"hour": 4, "minute": 33}
